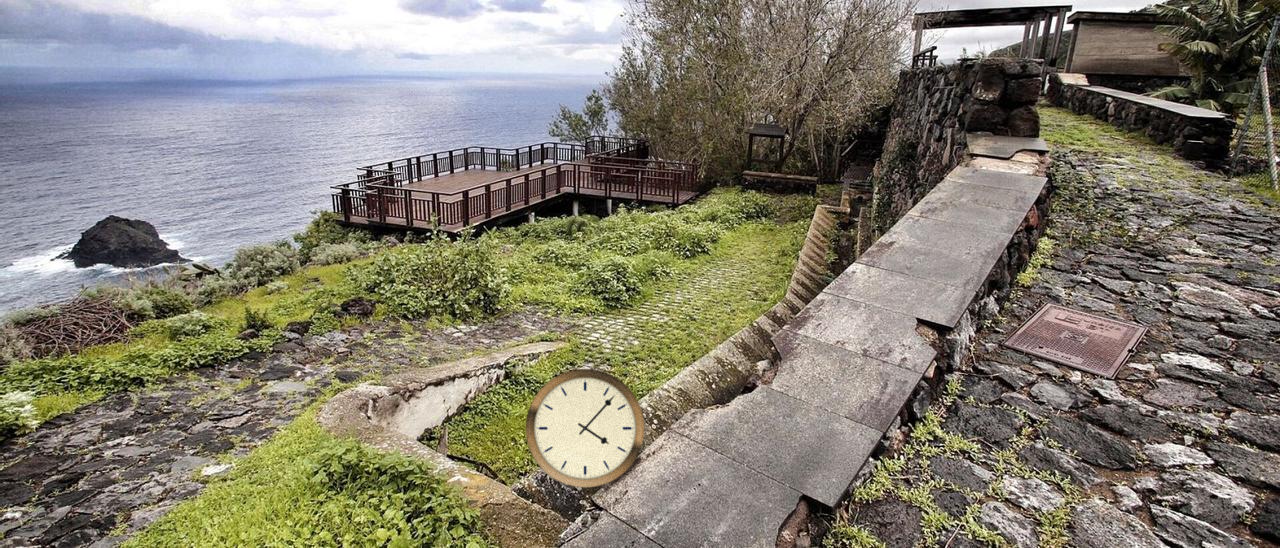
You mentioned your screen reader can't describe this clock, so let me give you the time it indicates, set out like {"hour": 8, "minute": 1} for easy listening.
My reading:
{"hour": 4, "minute": 7}
